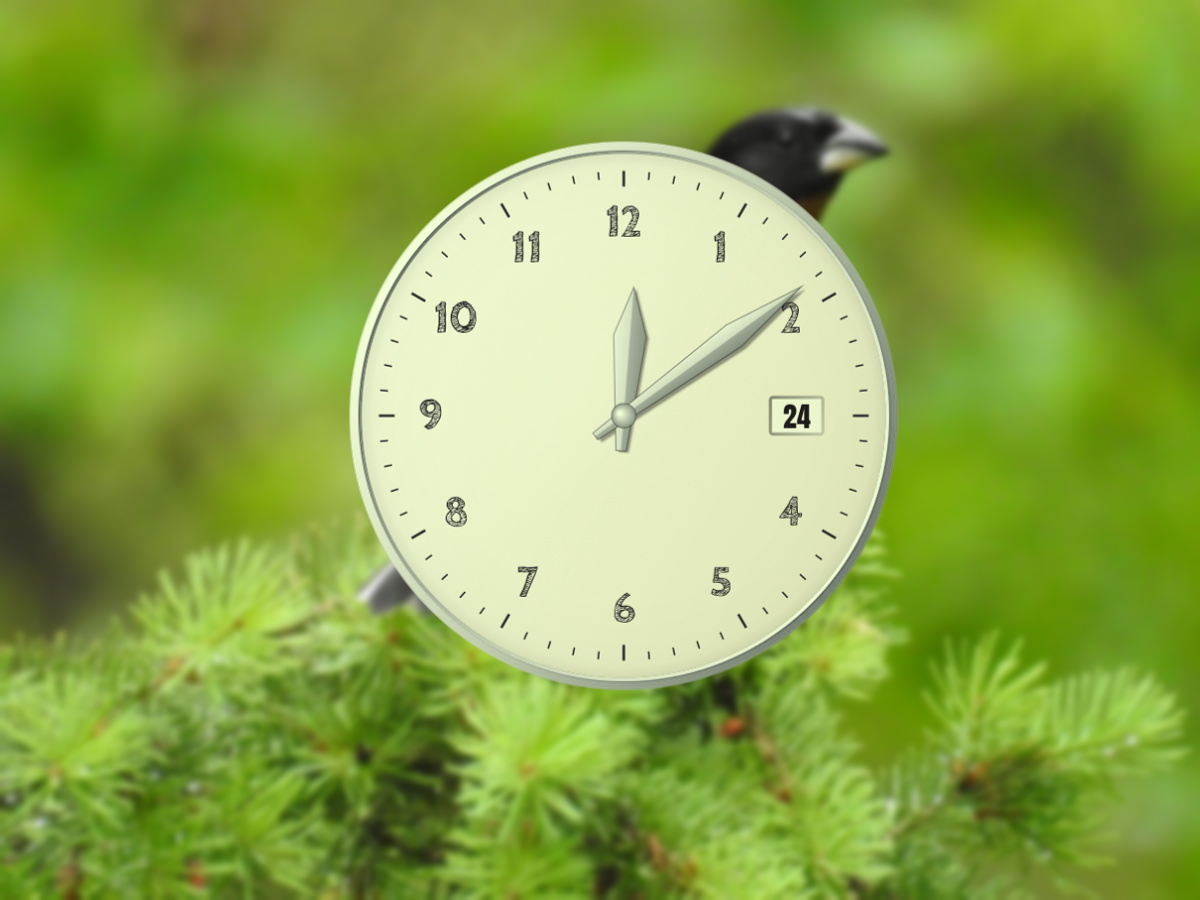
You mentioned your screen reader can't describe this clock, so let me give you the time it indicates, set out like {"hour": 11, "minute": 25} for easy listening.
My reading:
{"hour": 12, "minute": 9}
